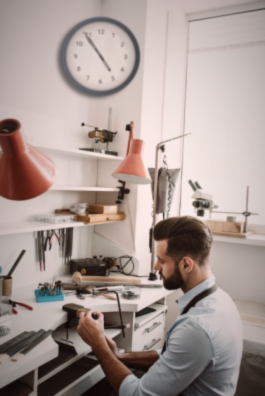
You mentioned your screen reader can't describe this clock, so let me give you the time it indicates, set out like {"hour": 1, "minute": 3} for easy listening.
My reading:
{"hour": 4, "minute": 54}
